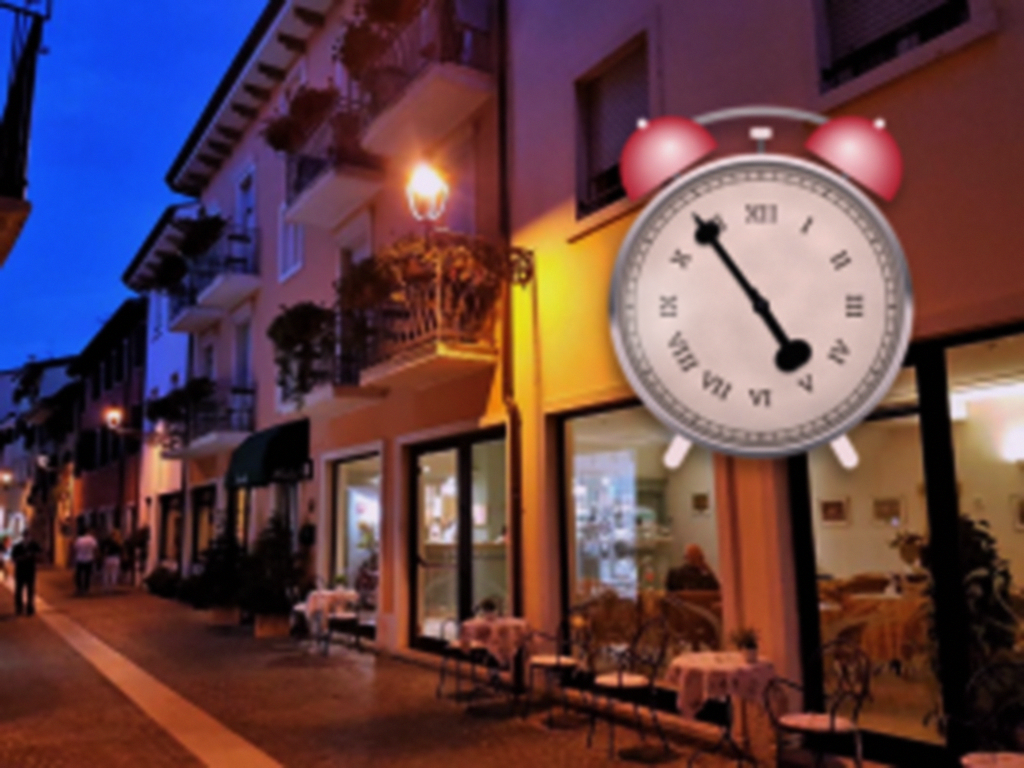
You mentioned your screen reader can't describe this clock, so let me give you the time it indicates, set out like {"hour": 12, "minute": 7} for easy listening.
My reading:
{"hour": 4, "minute": 54}
